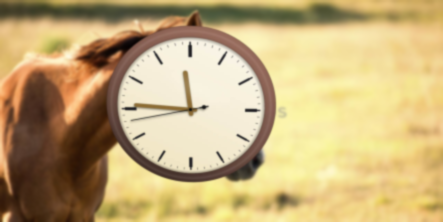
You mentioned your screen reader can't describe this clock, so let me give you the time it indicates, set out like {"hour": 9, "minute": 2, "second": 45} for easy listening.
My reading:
{"hour": 11, "minute": 45, "second": 43}
